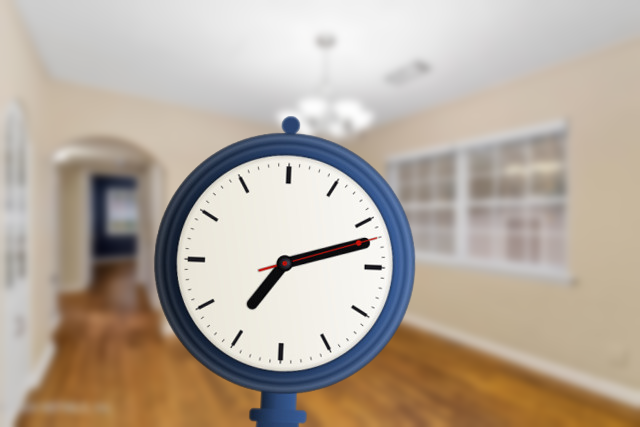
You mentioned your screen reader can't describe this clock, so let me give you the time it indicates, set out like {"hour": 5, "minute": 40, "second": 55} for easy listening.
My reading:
{"hour": 7, "minute": 12, "second": 12}
